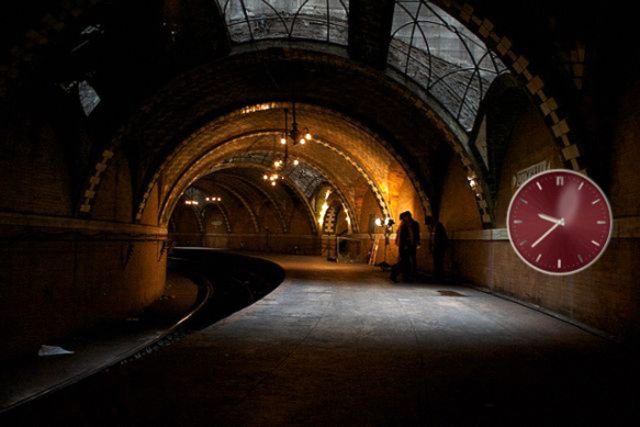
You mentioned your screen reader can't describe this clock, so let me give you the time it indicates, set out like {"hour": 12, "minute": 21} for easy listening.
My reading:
{"hour": 9, "minute": 38}
